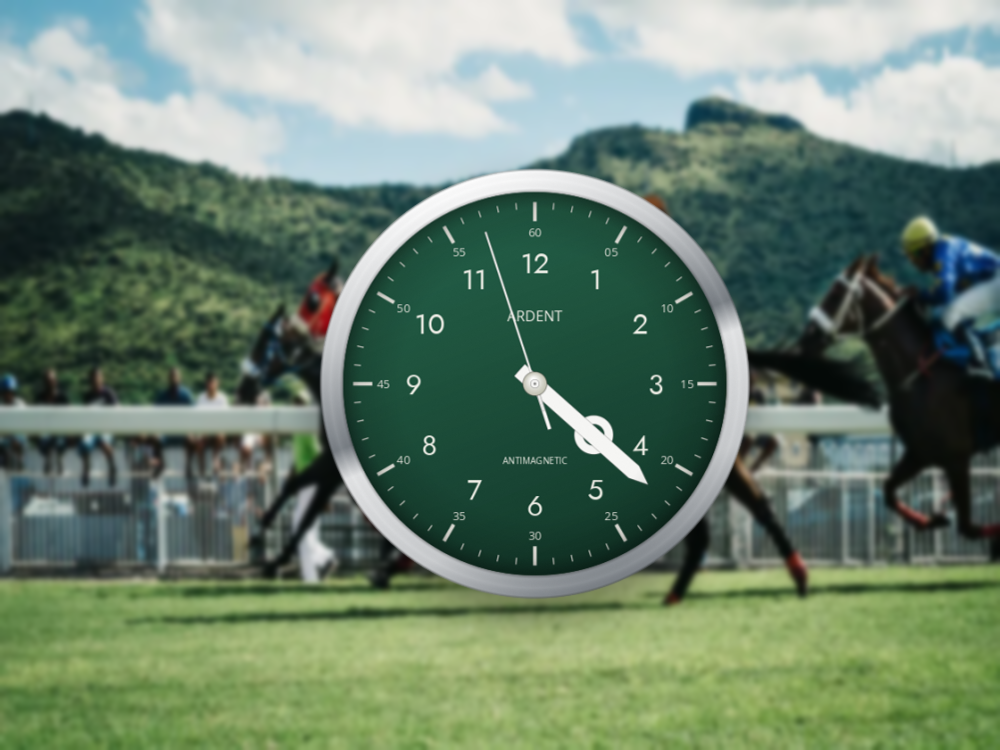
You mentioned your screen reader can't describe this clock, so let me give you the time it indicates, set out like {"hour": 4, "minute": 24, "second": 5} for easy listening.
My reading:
{"hour": 4, "minute": 21, "second": 57}
